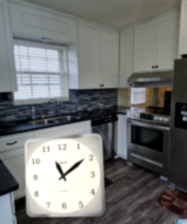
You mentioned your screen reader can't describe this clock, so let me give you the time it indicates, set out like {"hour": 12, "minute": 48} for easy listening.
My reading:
{"hour": 11, "minute": 9}
